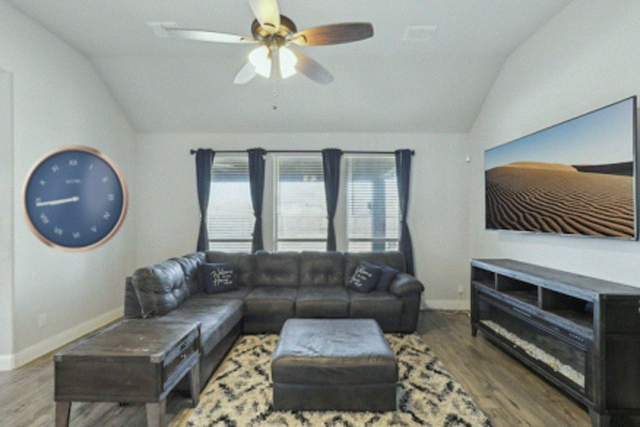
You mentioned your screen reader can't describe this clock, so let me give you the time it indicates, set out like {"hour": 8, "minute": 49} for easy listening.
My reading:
{"hour": 8, "minute": 44}
